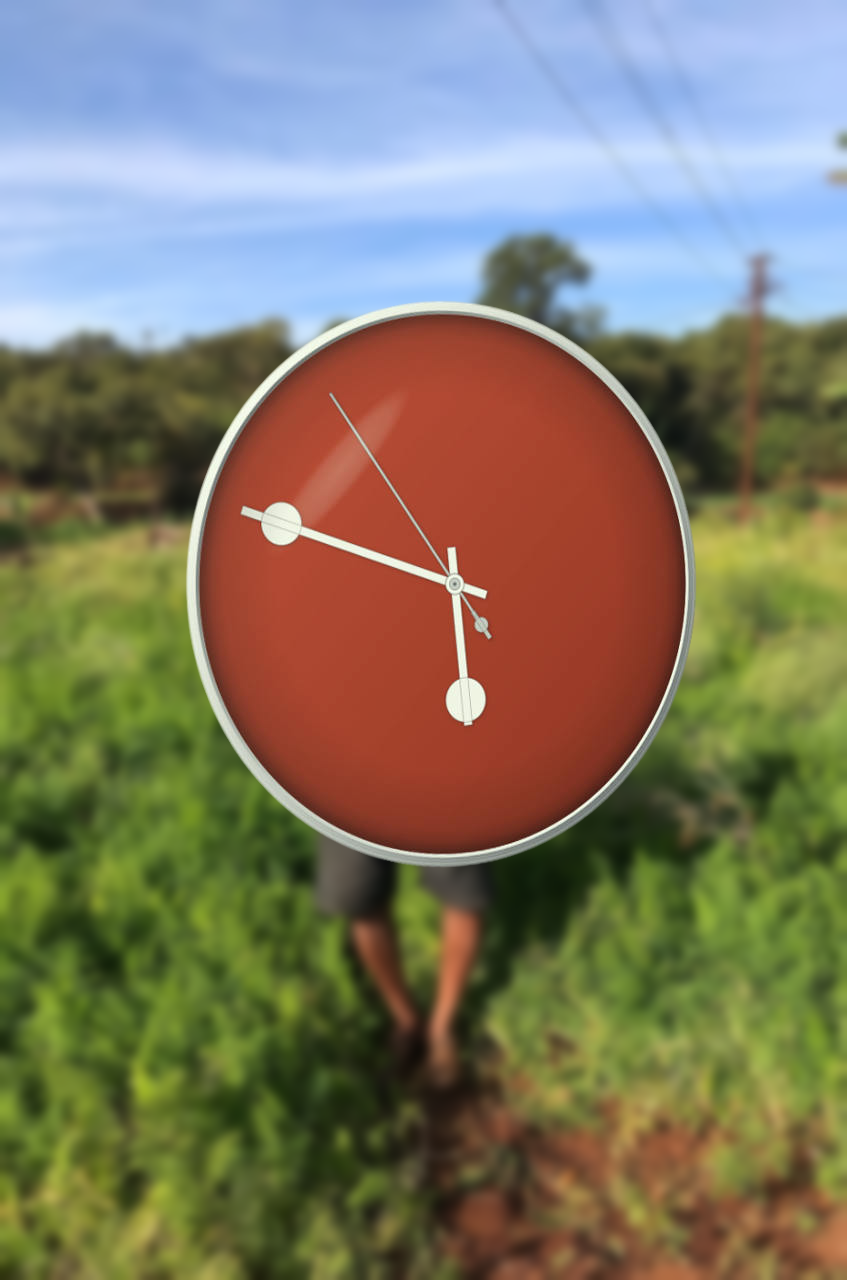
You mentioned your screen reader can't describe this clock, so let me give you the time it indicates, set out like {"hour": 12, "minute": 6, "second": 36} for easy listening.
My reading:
{"hour": 5, "minute": 47, "second": 54}
